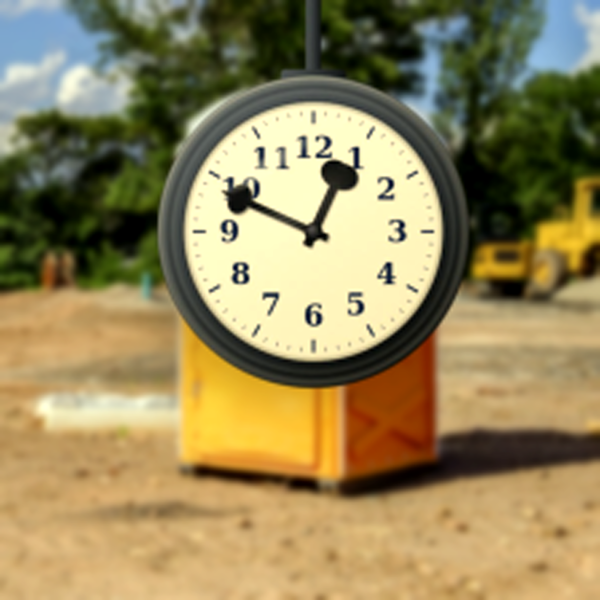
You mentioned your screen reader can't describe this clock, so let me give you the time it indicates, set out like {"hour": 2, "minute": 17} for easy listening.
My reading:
{"hour": 12, "minute": 49}
